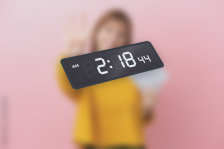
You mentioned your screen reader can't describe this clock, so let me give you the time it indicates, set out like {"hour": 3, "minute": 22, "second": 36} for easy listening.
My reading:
{"hour": 2, "minute": 18, "second": 44}
